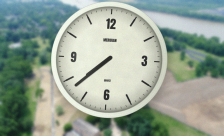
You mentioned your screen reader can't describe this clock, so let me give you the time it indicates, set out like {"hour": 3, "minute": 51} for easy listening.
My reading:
{"hour": 7, "minute": 38}
